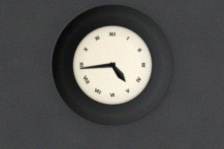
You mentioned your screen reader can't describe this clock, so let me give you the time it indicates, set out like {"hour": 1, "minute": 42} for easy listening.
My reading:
{"hour": 4, "minute": 44}
